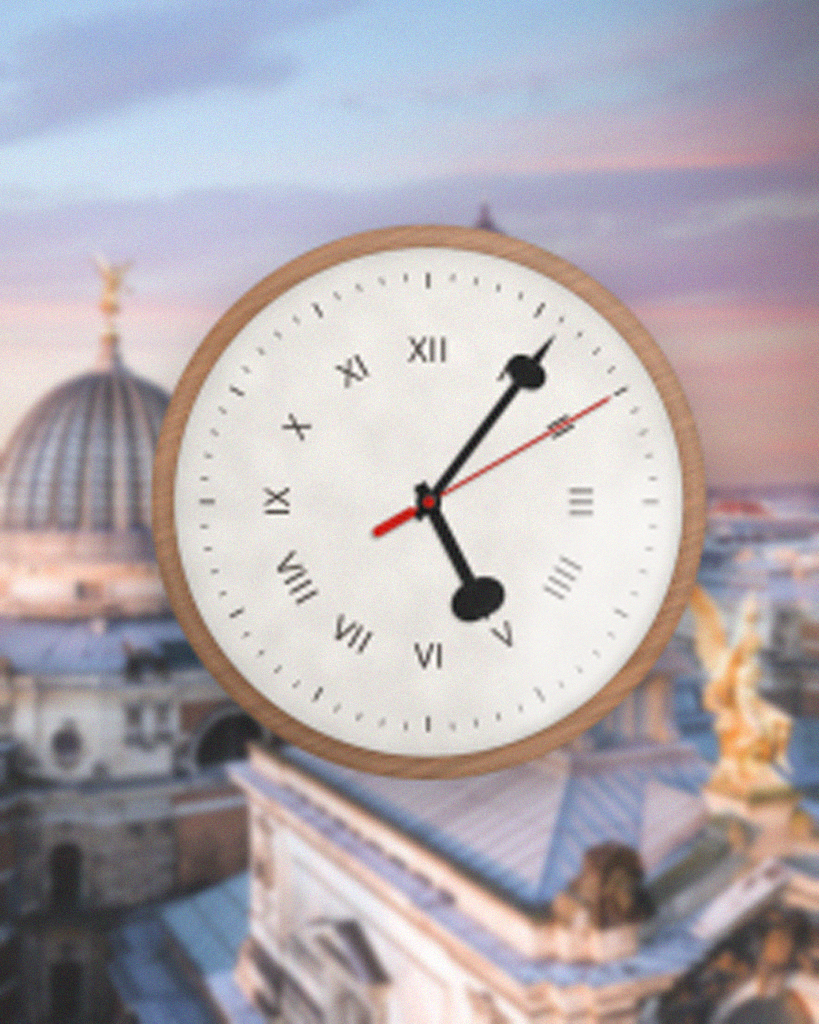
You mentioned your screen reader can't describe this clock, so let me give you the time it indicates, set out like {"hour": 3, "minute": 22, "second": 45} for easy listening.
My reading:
{"hour": 5, "minute": 6, "second": 10}
